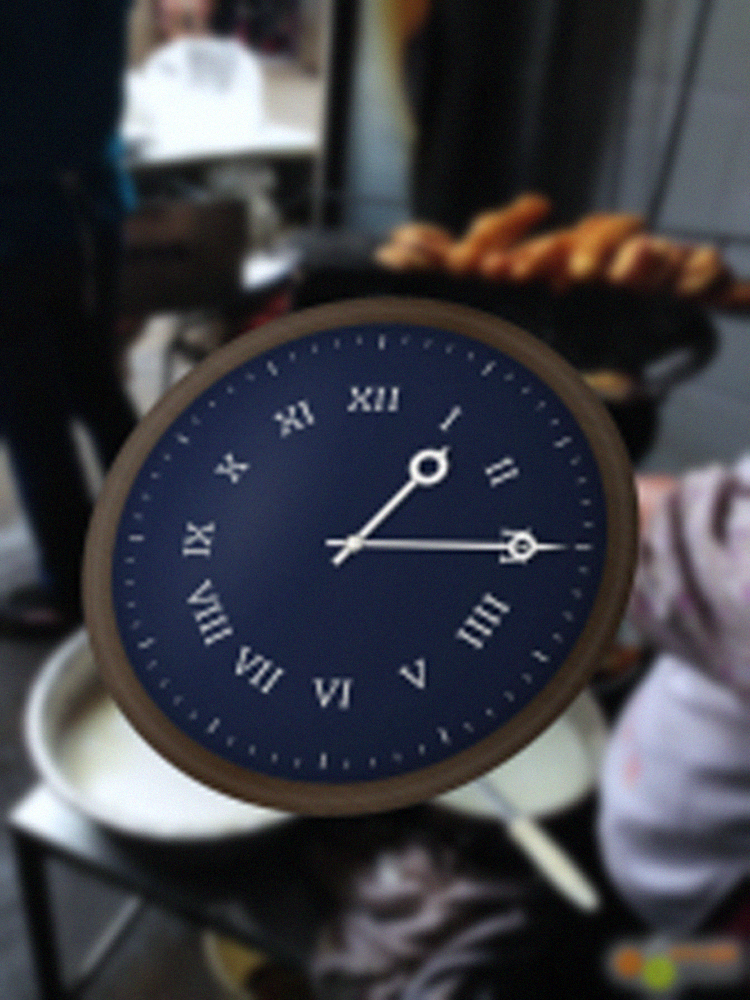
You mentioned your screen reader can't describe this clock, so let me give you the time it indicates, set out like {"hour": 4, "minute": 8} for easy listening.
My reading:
{"hour": 1, "minute": 15}
